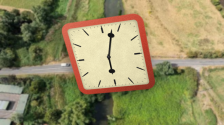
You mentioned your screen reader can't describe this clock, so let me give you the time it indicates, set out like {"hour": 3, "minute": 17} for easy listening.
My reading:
{"hour": 6, "minute": 3}
